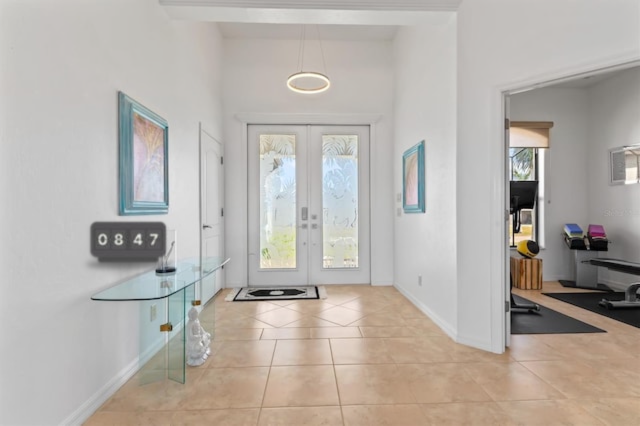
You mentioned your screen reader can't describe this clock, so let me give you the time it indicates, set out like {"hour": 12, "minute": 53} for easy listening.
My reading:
{"hour": 8, "minute": 47}
